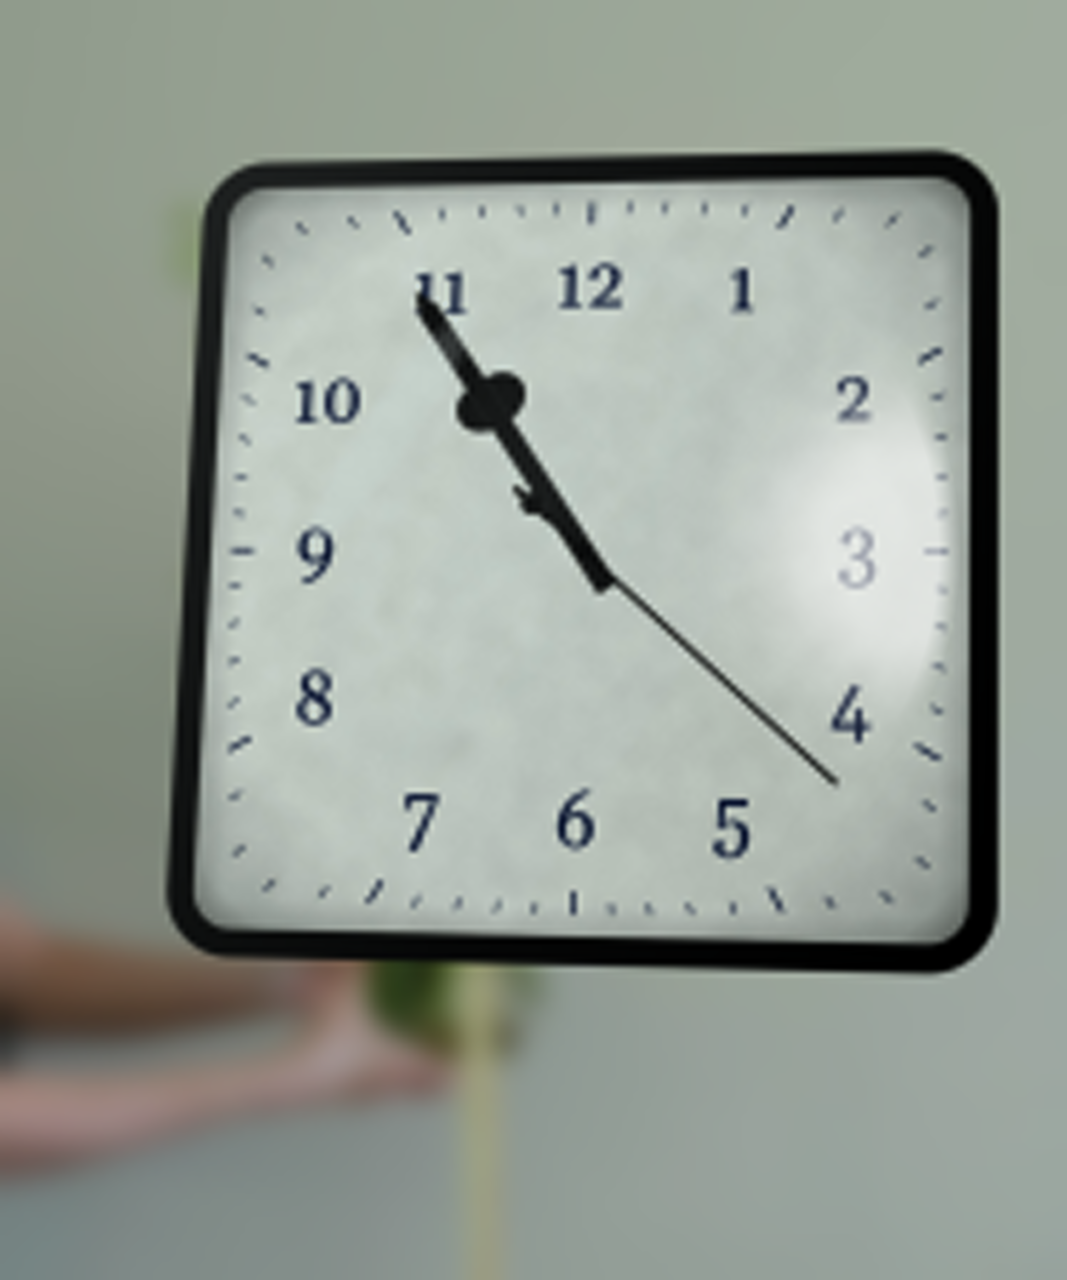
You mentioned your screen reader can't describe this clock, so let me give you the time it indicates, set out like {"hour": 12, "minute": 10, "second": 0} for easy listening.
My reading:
{"hour": 10, "minute": 54, "second": 22}
